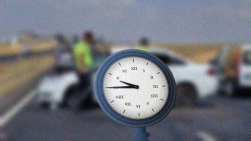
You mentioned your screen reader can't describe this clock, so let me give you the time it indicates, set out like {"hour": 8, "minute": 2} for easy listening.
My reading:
{"hour": 9, "minute": 45}
